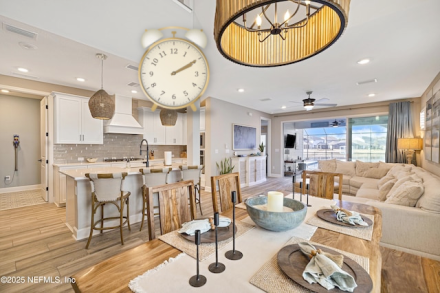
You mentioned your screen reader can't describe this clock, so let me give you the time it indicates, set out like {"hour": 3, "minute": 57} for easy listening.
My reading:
{"hour": 2, "minute": 10}
